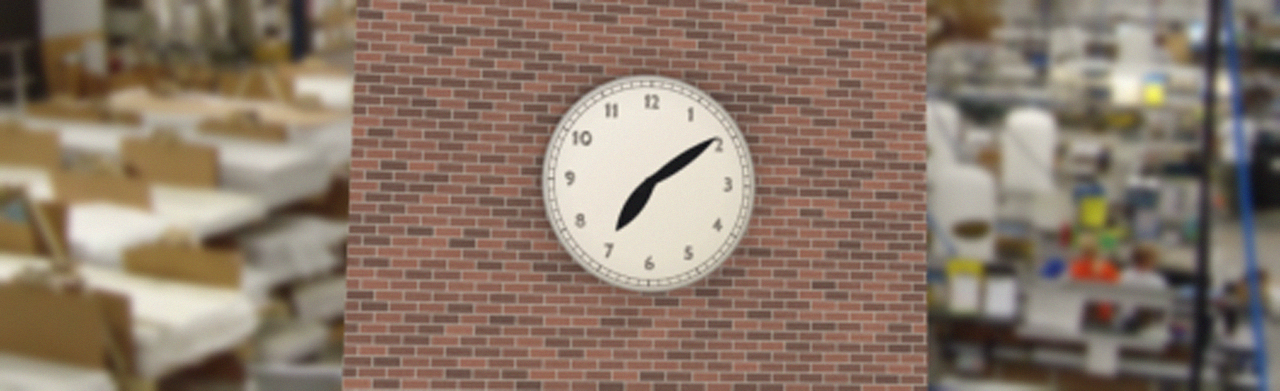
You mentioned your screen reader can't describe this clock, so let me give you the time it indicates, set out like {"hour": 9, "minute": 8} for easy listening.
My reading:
{"hour": 7, "minute": 9}
